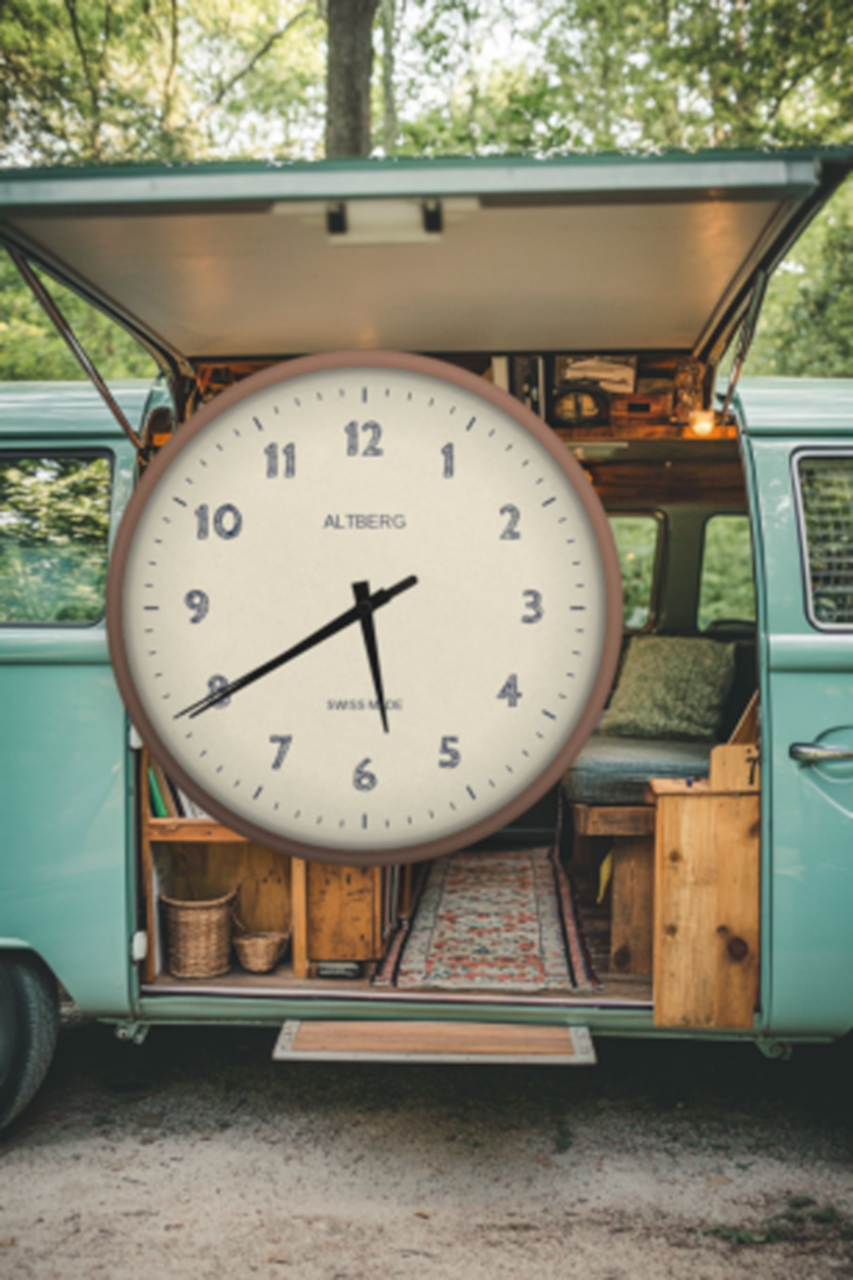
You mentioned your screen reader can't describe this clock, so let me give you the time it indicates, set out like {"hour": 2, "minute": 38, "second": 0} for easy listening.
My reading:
{"hour": 5, "minute": 39, "second": 40}
